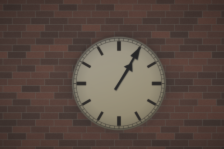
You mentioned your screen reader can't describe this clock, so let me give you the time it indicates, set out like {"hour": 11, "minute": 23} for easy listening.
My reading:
{"hour": 1, "minute": 5}
